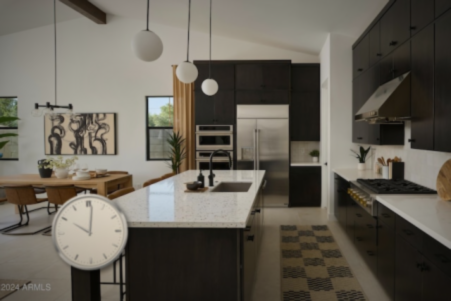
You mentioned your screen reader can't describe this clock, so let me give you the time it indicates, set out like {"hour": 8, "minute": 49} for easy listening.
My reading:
{"hour": 10, "minute": 1}
